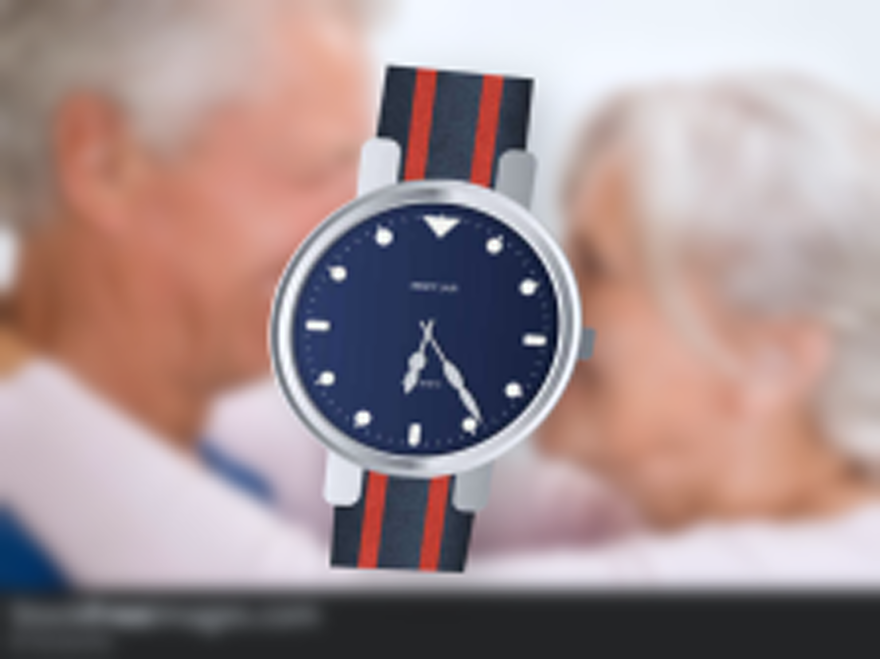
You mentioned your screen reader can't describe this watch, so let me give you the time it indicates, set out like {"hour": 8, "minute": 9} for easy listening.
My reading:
{"hour": 6, "minute": 24}
